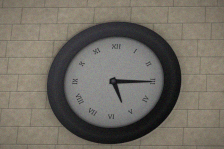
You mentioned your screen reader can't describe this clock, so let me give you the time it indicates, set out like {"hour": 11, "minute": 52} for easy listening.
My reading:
{"hour": 5, "minute": 15}
